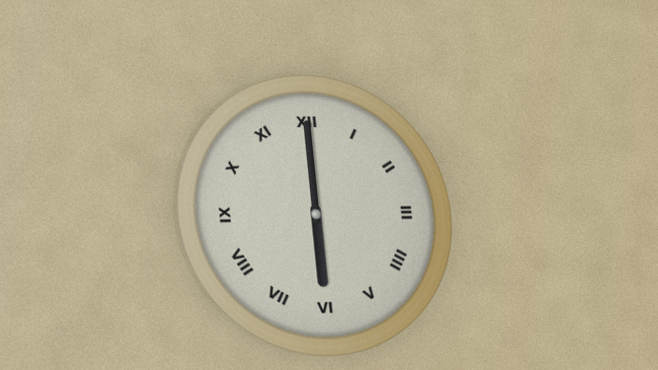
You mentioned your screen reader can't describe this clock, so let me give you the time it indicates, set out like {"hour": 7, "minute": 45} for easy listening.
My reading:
{"hour": 6, "minute": 0}
